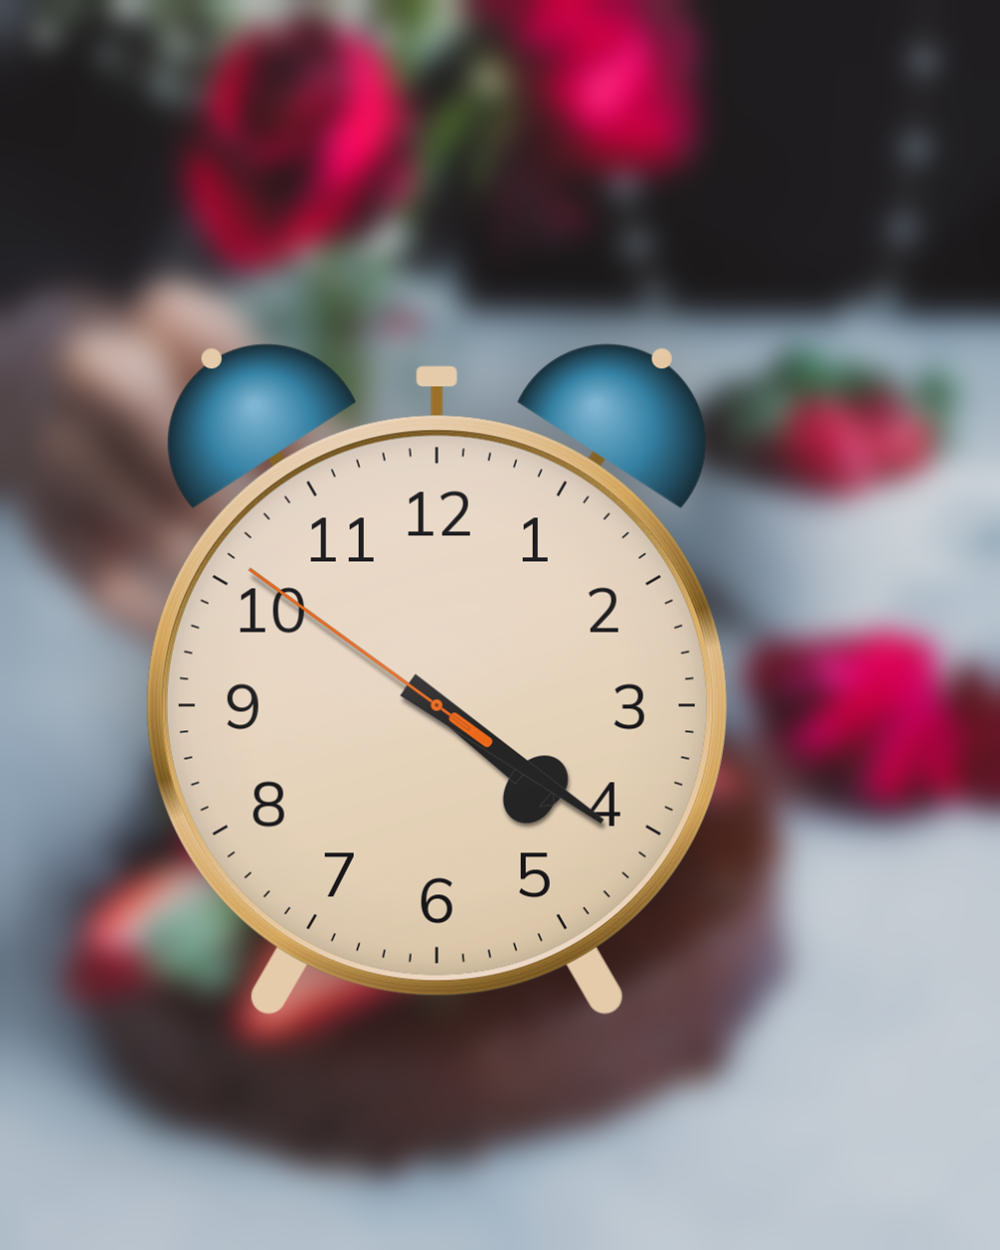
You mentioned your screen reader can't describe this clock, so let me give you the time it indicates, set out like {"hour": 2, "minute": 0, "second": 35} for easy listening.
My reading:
{"hour": 4, "minute": 20, "second": 51}
